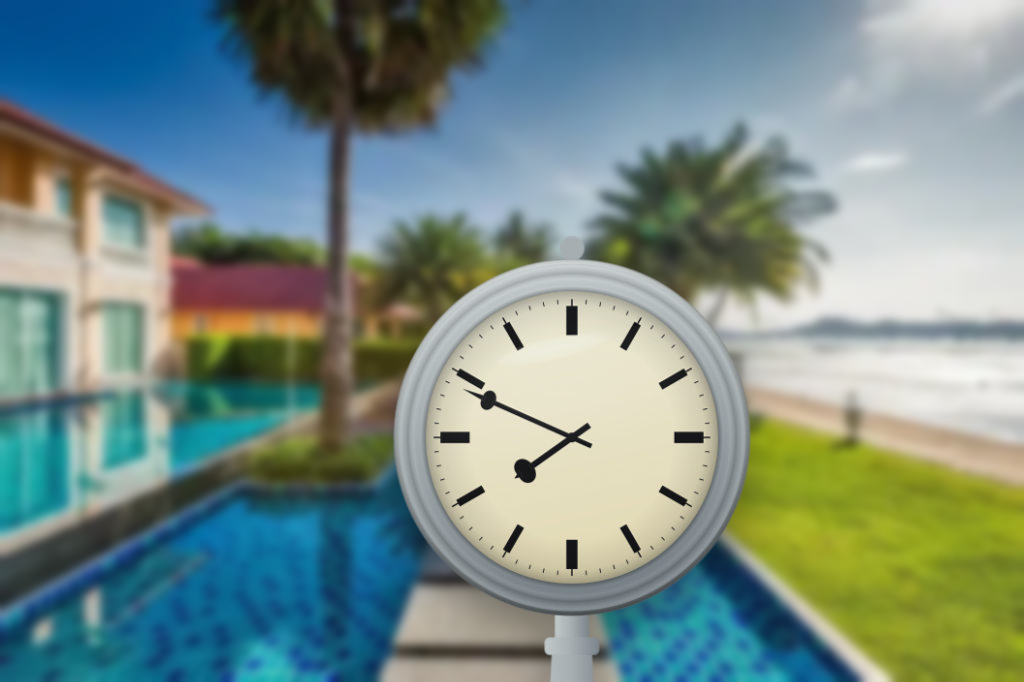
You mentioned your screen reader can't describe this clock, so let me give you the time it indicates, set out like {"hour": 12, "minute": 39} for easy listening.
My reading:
{"hour": 7, "minute": 49}
